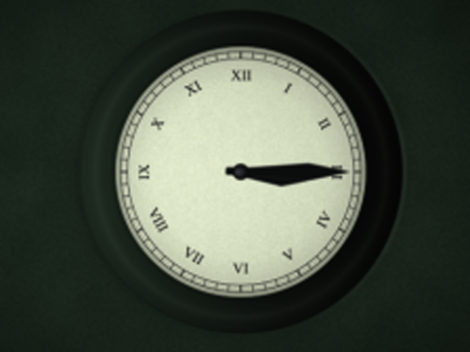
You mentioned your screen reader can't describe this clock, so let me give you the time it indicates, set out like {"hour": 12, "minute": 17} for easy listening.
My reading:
{"hour": 3, "minute": 15}
